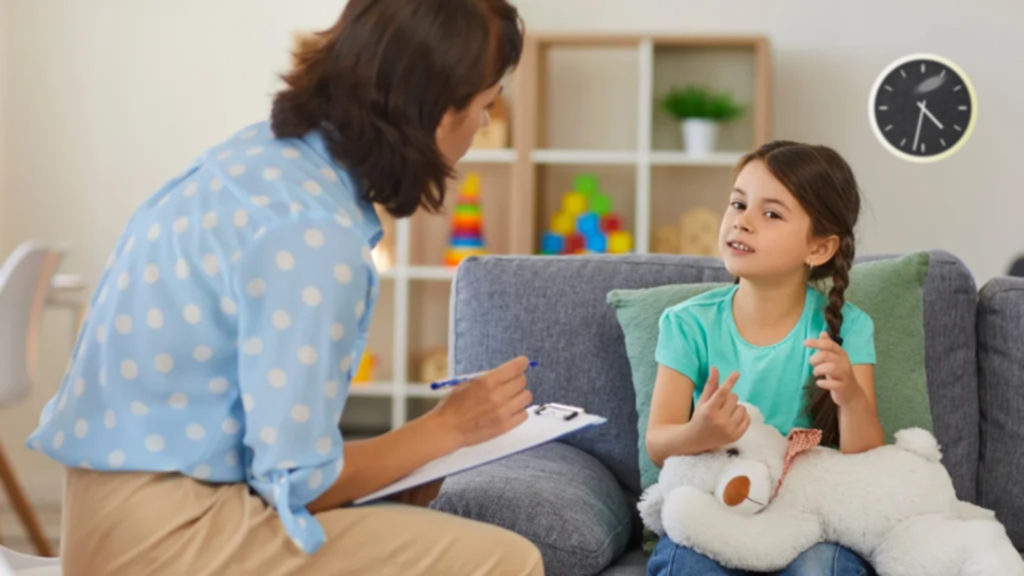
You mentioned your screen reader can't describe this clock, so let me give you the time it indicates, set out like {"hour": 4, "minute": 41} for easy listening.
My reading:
{"hour": 4, "minute": 32}
